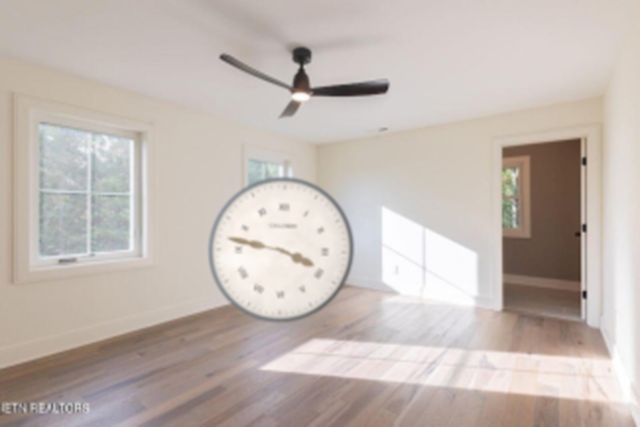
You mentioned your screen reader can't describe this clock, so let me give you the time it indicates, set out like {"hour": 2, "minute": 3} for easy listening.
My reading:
{"hour": 3, "minute": 47}
